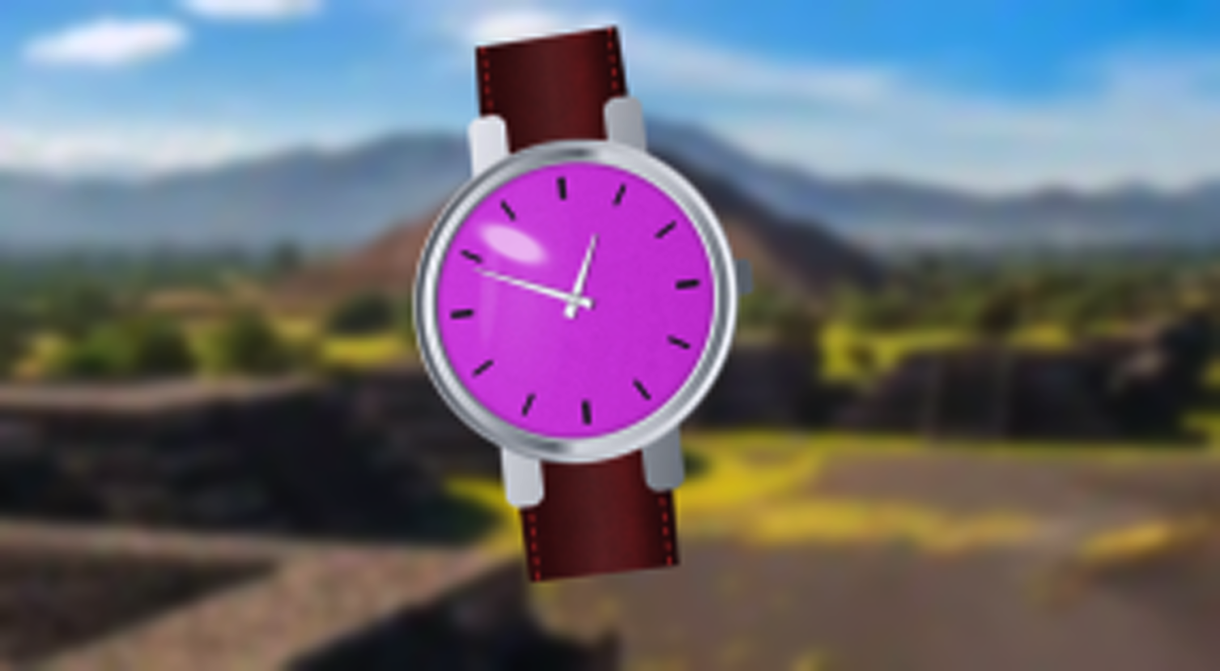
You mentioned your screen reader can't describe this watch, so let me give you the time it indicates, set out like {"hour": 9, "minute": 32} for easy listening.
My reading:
{"hour": 12, "minute": 49}
